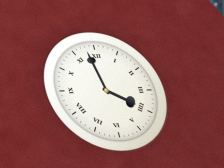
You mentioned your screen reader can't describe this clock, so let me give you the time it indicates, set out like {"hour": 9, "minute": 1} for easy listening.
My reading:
{"hour": 3, "minute": 58}
